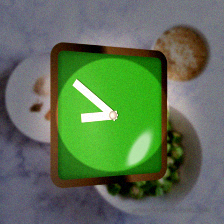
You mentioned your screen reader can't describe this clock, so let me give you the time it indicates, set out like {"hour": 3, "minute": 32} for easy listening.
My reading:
{"hour": 8, "minute": 51}
